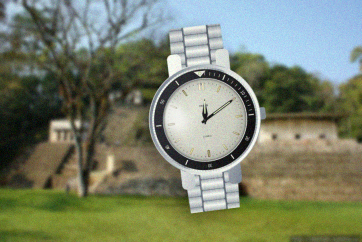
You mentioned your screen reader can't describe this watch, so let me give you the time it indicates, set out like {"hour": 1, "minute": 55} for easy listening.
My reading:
{"hour": 12, "minute": 10}
